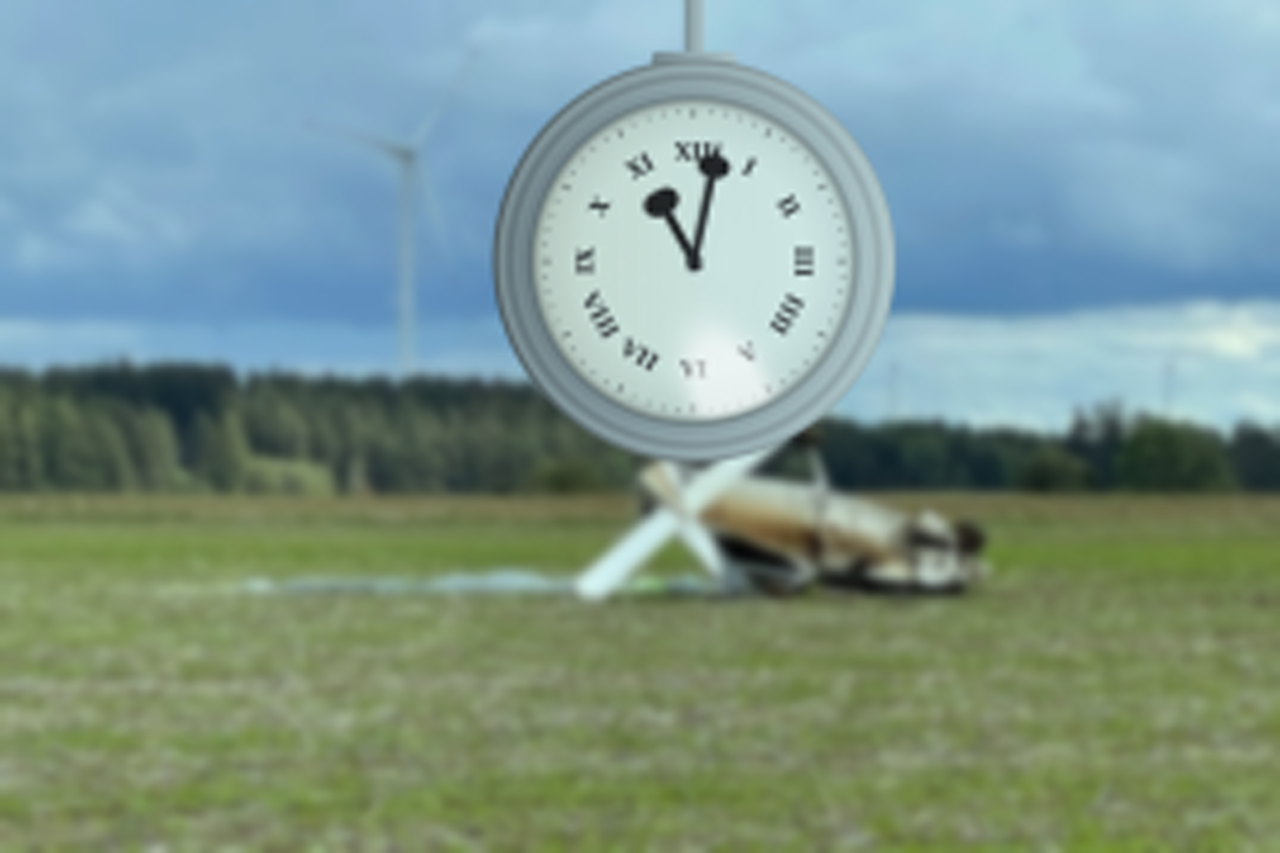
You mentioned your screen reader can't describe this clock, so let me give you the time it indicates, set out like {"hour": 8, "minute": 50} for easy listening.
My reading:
{"hour": 11, "minute": 2}
